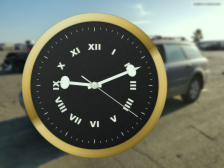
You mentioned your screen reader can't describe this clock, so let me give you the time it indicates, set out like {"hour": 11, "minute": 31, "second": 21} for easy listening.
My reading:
{"hour": 9, "minute": 11, "second": 21}
